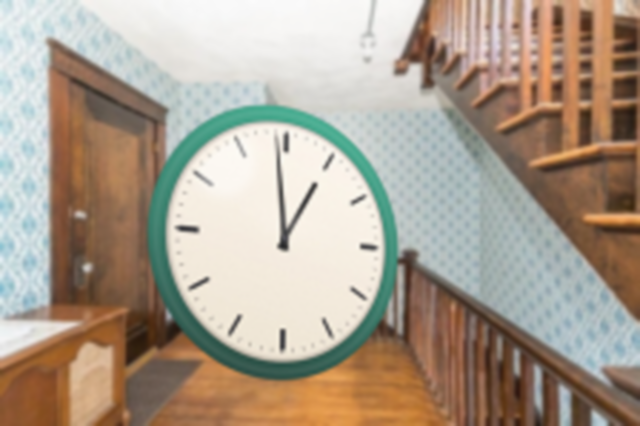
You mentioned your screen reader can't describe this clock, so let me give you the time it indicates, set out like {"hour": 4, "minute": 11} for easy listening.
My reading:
{"hour": 12, "minute": 59}
